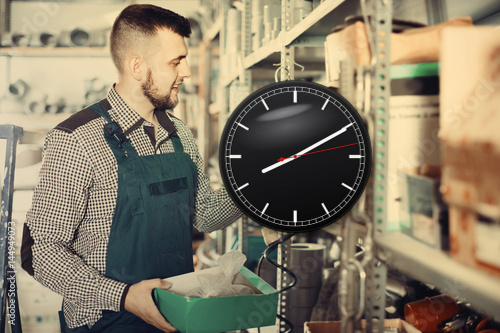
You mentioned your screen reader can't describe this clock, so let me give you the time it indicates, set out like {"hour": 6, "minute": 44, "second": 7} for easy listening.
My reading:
{"hour": 8, "minute": 10, "second": 13}
